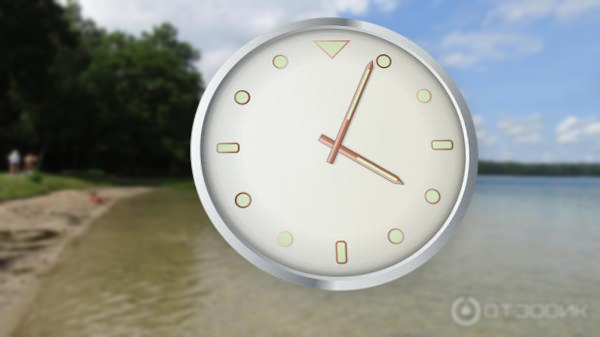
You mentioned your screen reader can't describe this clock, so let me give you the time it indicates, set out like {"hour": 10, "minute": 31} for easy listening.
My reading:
{"hour": 4, "minute": 4}
